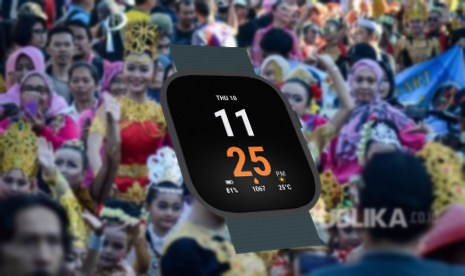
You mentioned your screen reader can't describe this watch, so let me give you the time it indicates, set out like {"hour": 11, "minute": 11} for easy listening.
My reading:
{"hour": 11, "minute": 25}
